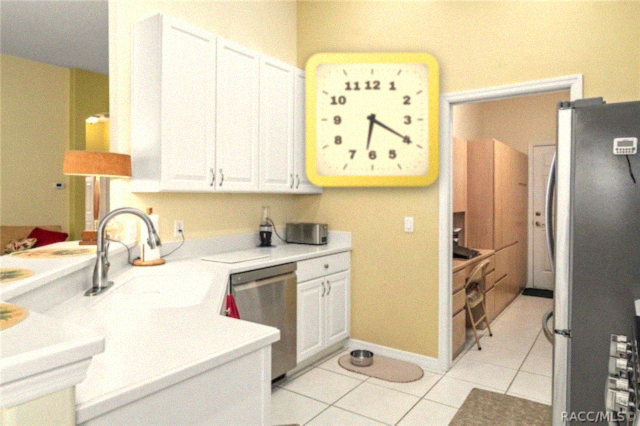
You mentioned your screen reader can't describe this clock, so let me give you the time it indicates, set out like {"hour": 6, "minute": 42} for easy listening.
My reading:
{"hour": 6, "minute": 20}
